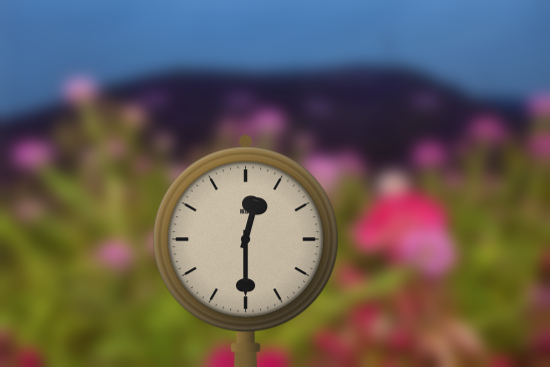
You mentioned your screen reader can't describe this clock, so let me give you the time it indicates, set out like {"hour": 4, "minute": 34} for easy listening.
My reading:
{"hour": 12, "minute": 30}
